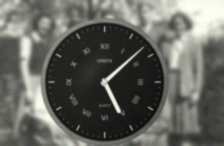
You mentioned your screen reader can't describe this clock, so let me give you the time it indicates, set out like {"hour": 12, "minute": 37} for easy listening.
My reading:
{"hour": 5, "minute": 8}
